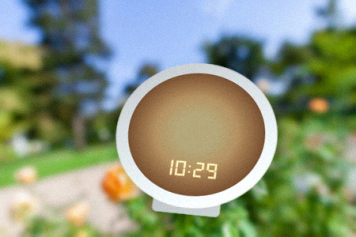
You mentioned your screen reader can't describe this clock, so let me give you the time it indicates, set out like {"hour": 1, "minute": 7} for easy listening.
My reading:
{"hour": 10, "minute": 29}
